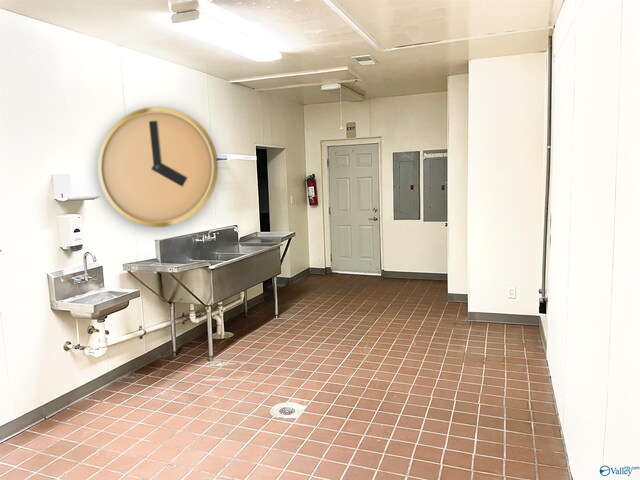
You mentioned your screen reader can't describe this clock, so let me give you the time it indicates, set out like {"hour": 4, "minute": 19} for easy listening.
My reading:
{"hour": 3, "minute": 59}
